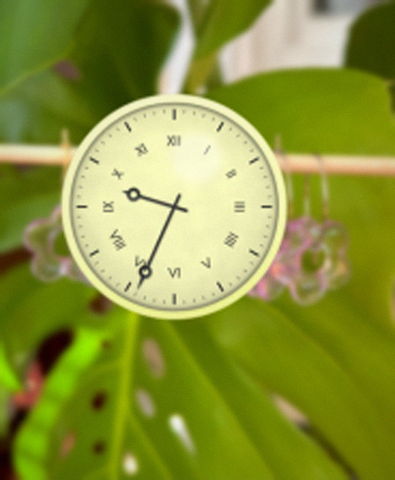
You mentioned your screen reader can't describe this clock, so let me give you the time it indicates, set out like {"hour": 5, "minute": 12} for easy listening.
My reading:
{"hour": 9, "minute": 34}
